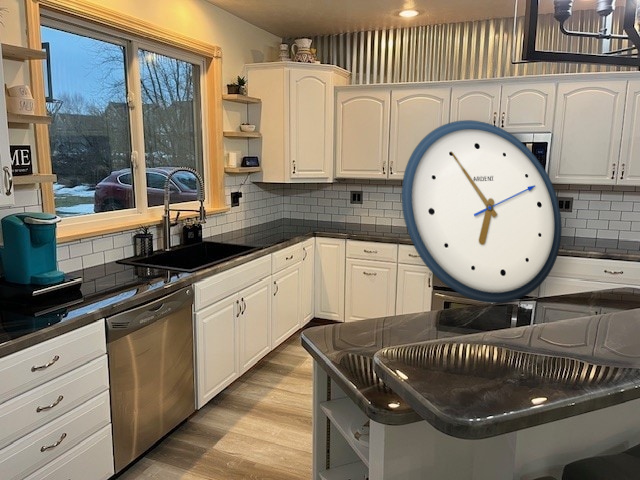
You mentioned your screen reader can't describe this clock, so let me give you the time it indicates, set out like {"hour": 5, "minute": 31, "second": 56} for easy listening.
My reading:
{"hour": 6, "minute": 55, "second": 12}
